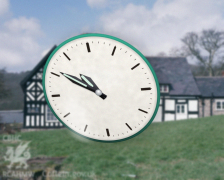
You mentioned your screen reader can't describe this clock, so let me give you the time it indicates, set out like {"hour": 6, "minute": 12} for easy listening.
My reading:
{"hour": 10, "minute": 51}
